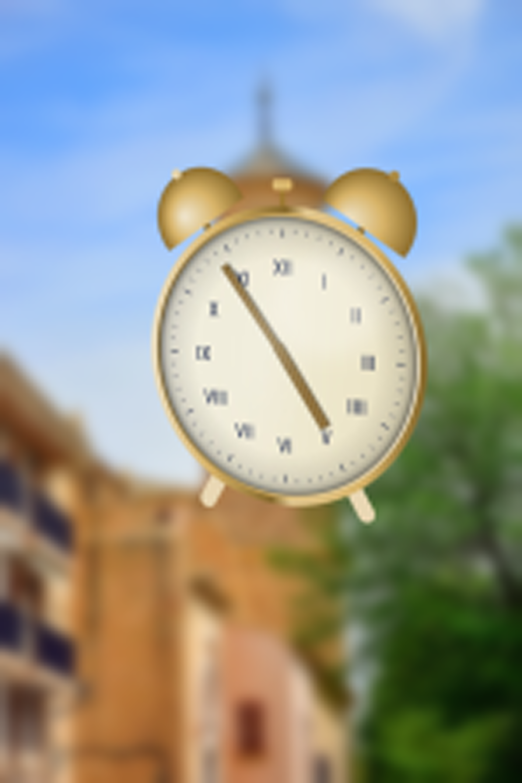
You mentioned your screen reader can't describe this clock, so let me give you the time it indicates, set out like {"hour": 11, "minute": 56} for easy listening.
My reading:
{"hour": 4, "minute": 54}
